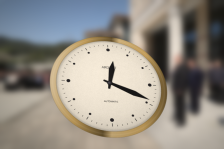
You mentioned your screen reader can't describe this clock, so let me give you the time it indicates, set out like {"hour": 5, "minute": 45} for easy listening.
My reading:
{"hour": 12, "minute": 19}
